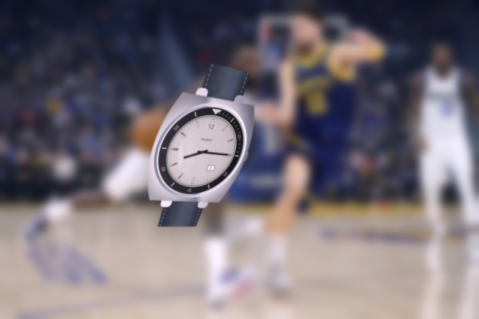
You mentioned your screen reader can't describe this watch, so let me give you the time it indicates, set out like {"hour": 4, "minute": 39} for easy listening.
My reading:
{"hour": 8, "minute": 15}
